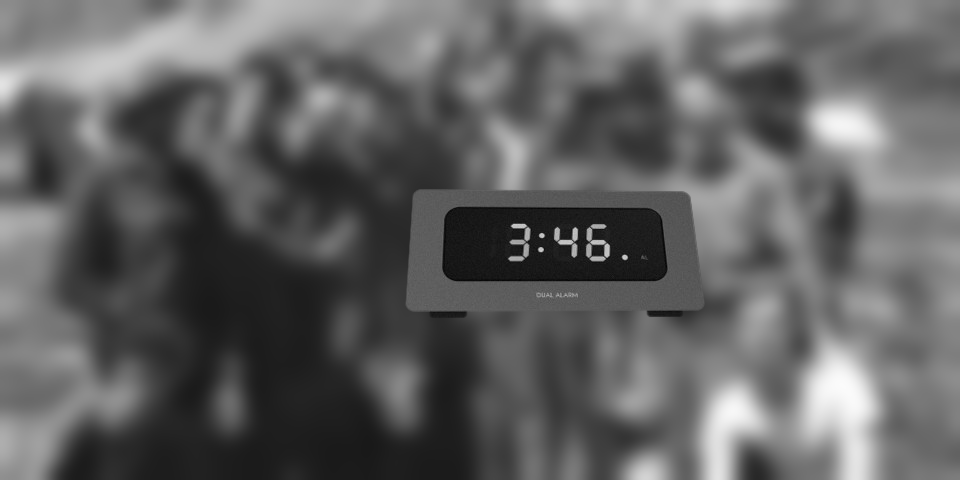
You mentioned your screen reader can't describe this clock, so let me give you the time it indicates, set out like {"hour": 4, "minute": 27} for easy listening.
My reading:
{"hour": 3, "minute": 46}
